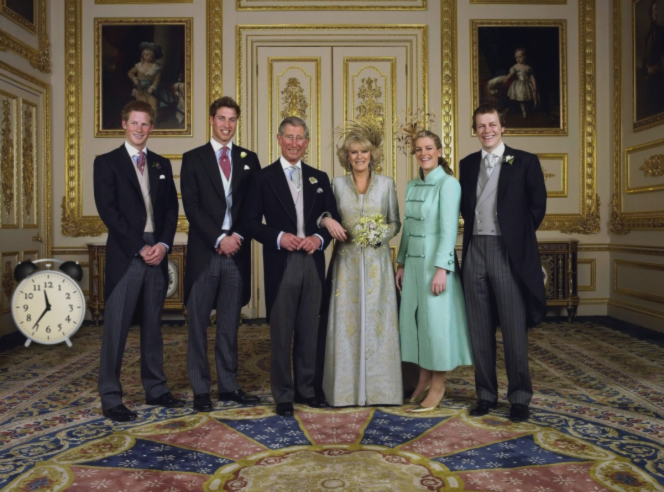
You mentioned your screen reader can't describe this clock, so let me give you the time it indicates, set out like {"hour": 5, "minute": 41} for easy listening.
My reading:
{"hour": 11, "minute": 36}
